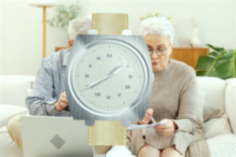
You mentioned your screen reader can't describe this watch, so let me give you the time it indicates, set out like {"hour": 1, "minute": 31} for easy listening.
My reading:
{"hour": 1, "minute": 40}
